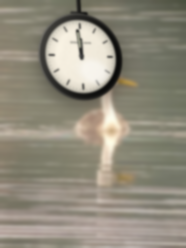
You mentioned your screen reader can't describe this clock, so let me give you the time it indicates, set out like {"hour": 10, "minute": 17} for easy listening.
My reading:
{"hour": 11, "minute": 59}
